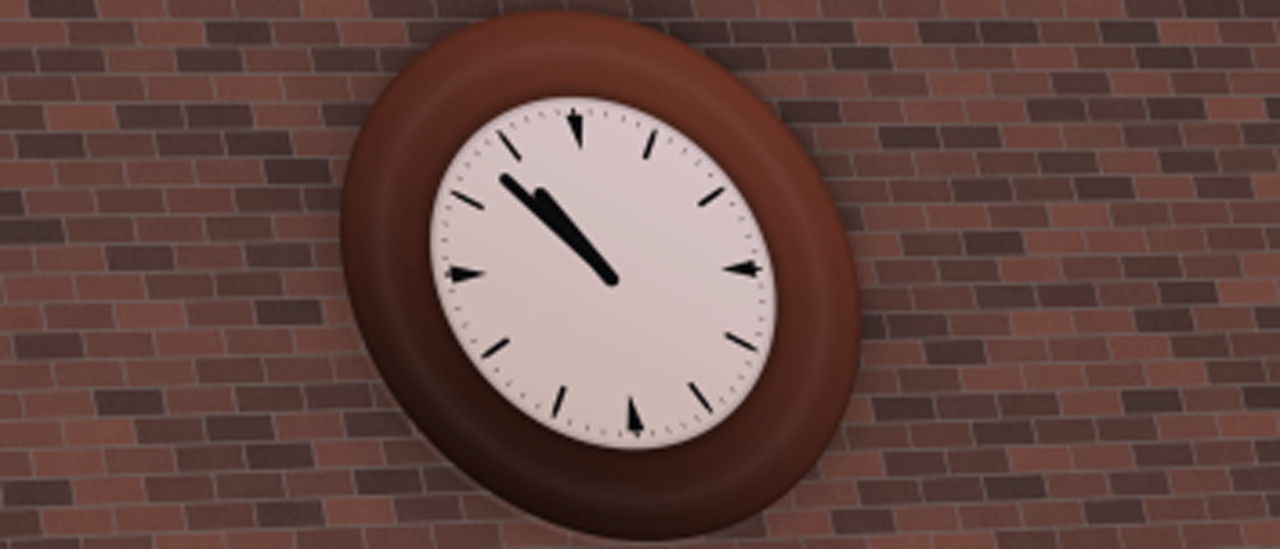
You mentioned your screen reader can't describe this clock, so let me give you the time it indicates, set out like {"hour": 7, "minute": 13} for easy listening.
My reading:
{"hour": 10, "minute": 53}
